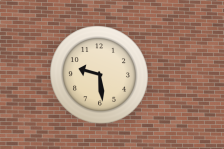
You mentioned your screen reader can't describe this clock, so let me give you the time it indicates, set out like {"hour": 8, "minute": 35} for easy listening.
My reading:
{"hour": 9, "minute": 29}
